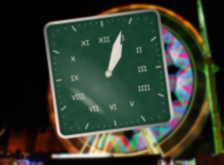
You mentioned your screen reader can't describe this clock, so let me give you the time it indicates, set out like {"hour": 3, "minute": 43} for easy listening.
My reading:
{"hour": 1, "minute": 4}
